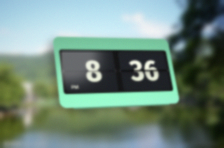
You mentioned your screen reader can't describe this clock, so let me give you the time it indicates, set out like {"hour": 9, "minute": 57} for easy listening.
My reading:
{"hour": 8, "minute": 36}
